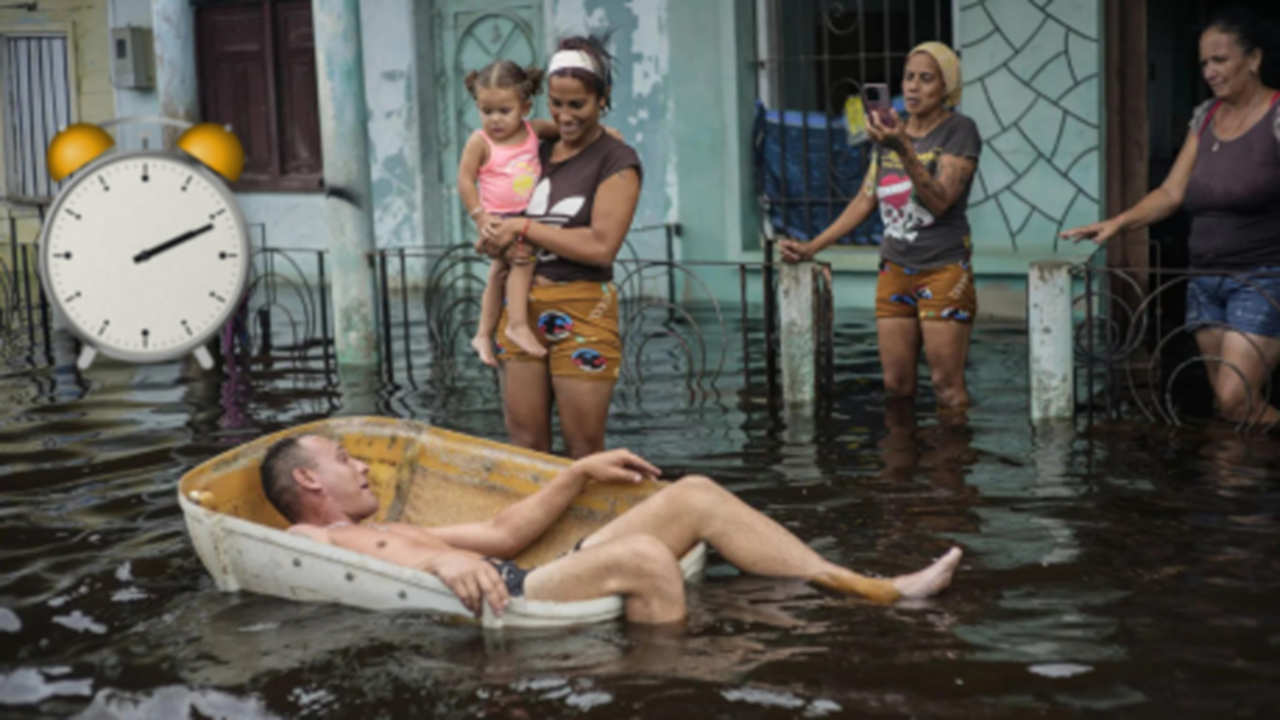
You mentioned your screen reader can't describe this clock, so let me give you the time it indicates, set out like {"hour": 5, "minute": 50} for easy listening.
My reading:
{"hour": 2, "minute": 11}
